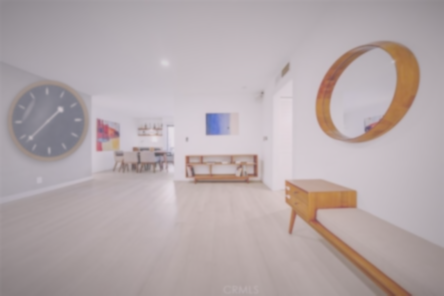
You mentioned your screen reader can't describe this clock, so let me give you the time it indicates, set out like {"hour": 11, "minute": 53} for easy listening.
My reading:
{"hour": 1, "minute": 38}
